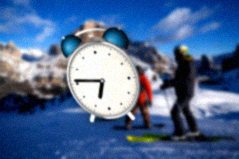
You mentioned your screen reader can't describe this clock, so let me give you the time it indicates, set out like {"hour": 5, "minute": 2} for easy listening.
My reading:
{"hour": 6, "minute": 46}
